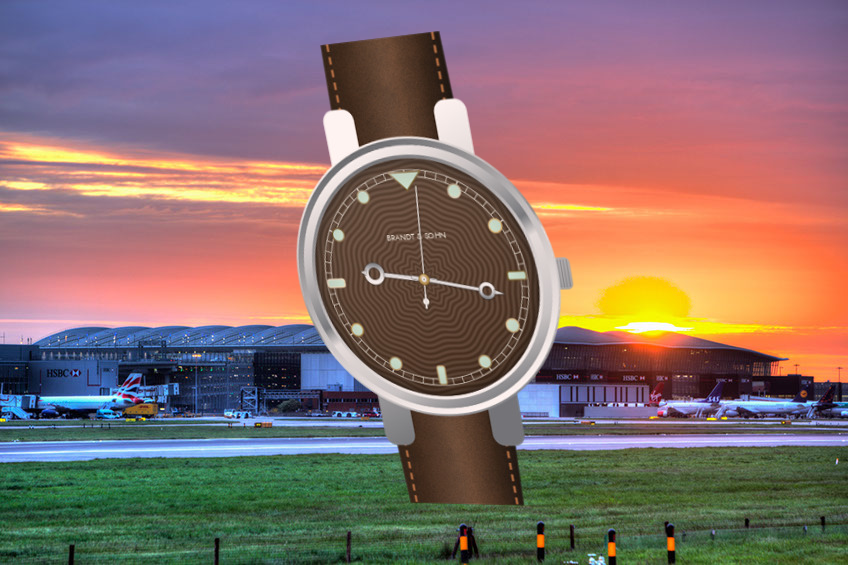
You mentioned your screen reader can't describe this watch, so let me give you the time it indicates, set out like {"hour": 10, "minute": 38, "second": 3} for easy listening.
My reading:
{"hour": 9, "minute": 17, "second": 1}
